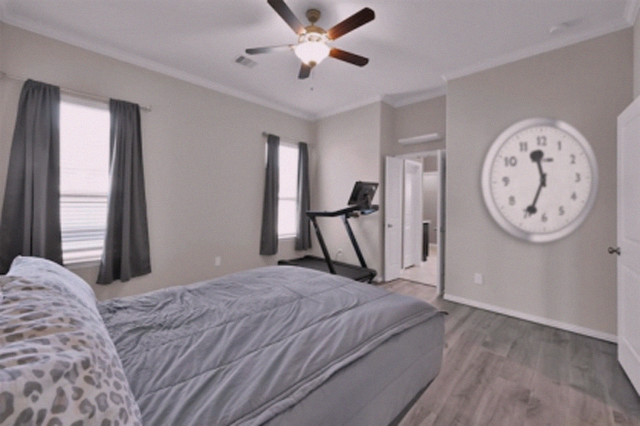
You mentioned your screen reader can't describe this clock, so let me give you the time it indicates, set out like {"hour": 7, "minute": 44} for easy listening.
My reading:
{"hour": 11, "minute": 34}
